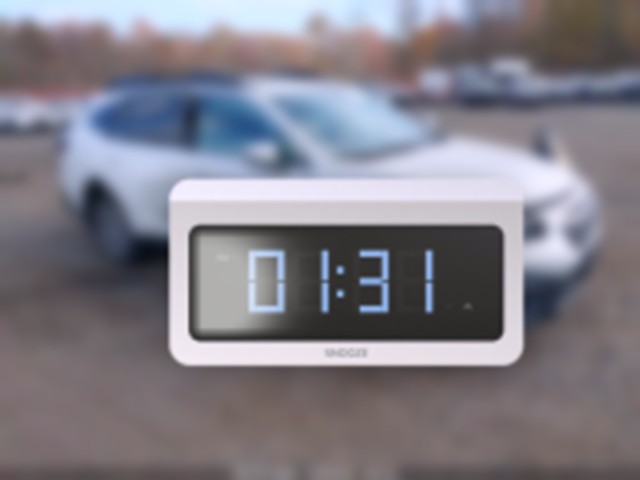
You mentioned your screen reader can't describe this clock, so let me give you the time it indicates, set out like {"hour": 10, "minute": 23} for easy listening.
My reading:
{"hour": 1, "minute": 31}
